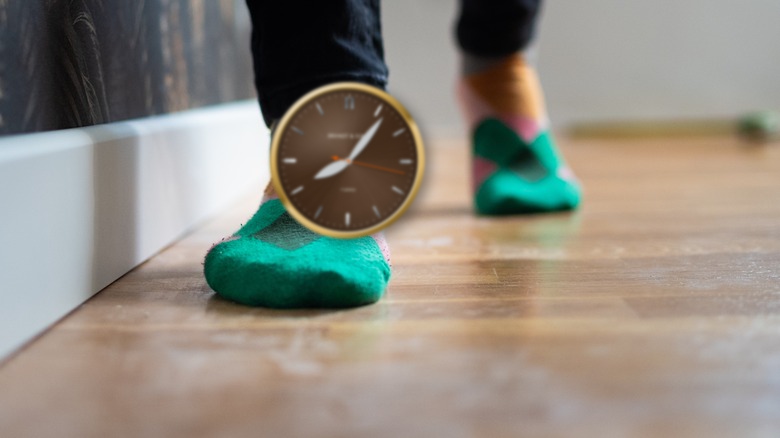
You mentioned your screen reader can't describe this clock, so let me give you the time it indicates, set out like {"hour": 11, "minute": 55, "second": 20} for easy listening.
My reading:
{"hour": 8, "minute": 6, "second": 17}
